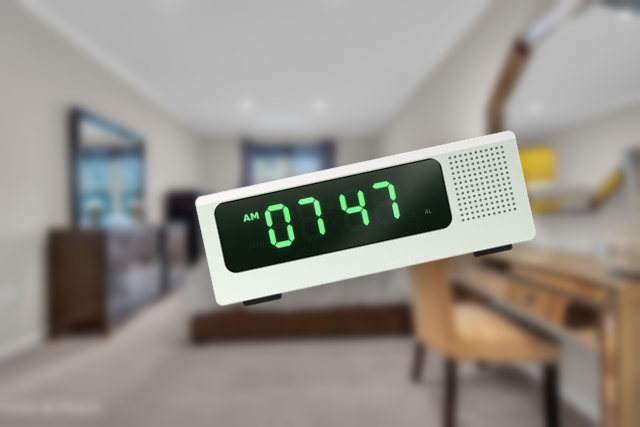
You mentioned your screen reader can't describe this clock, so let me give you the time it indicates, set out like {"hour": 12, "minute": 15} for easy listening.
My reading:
{"hour": 7, "minute": 47}
